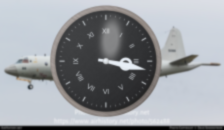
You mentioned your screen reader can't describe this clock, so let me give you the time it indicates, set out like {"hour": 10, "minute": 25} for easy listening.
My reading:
{"hour": 3, "minute": 17}
